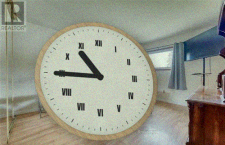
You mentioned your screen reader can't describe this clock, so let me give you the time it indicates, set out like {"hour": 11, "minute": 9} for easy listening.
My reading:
{"hour": 10, "minute": 45}
